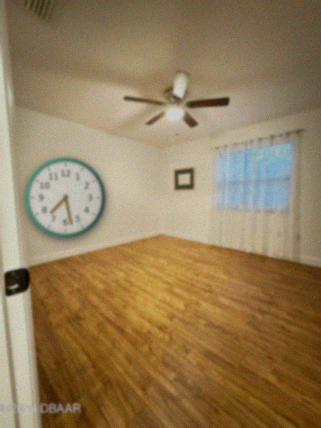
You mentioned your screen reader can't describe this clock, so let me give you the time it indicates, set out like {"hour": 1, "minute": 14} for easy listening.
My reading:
{"hour": 7, "minute": 28}
